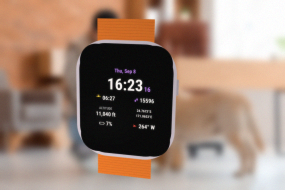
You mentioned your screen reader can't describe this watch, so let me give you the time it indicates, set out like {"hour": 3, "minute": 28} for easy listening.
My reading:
{"hour": 16, "minute": 23}
